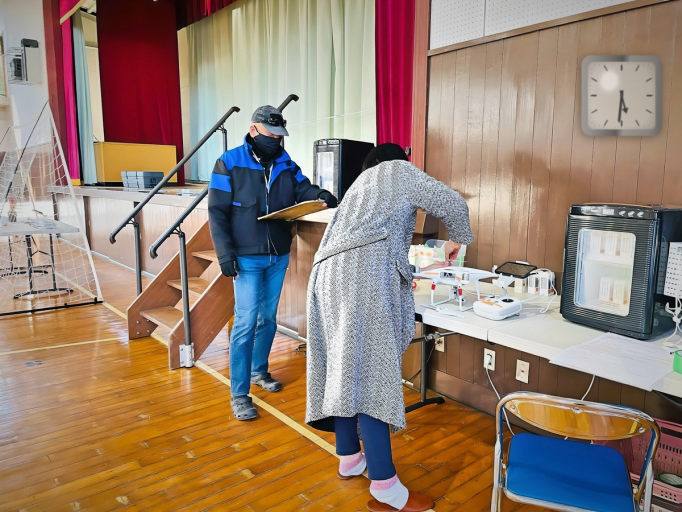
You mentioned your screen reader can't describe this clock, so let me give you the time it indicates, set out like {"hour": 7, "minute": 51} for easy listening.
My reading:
{"hour": 5, "minute": 31}
